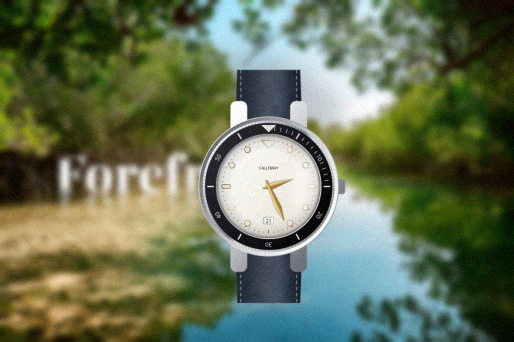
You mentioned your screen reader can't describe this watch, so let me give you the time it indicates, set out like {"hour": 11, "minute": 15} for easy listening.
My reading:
{"hour": 2, "minute": 26}
